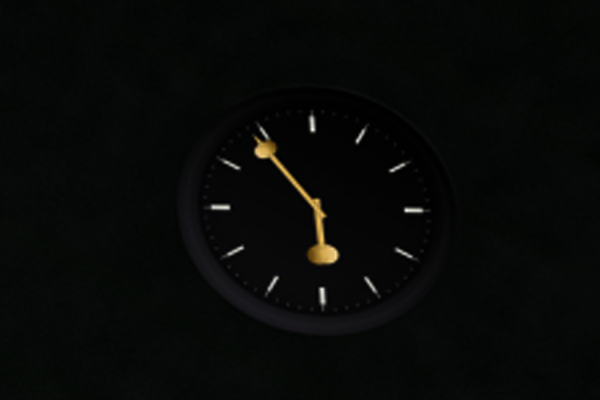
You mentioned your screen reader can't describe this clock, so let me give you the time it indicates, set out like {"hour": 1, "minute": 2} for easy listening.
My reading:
{"hour": 5, "minute": 54}
